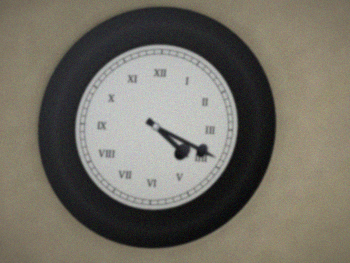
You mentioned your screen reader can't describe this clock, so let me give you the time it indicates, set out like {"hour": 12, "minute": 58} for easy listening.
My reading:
{"hour": 4, "minute": 19}
